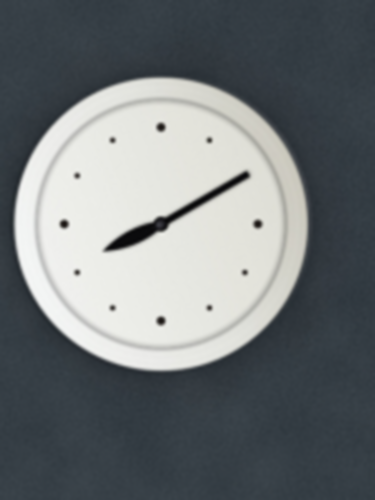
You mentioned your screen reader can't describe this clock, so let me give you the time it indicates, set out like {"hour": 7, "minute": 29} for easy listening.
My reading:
{"hour": 8, "minute": 10}
